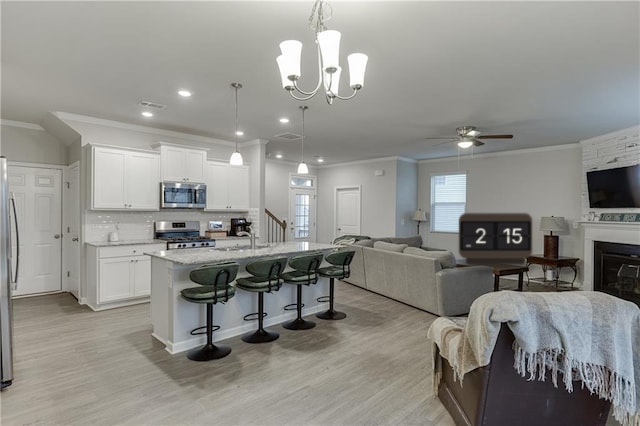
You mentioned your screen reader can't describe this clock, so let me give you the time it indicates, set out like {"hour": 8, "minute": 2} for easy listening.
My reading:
{"hour": 2, "minute": 15}
